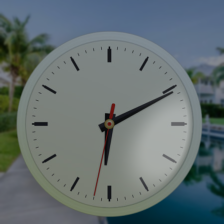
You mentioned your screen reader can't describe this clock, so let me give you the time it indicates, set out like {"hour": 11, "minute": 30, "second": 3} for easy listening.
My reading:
{"hour": 6, "minute": 10, "second": 32}
